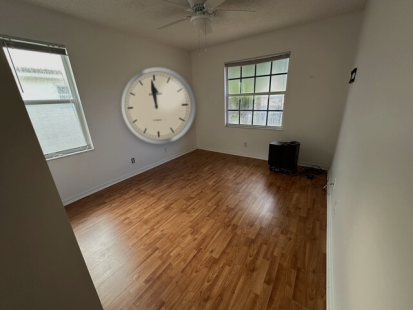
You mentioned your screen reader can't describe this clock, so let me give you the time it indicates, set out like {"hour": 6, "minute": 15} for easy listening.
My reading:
{"hour": 11, "minute": 59}
